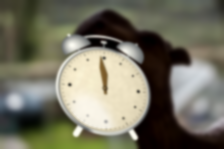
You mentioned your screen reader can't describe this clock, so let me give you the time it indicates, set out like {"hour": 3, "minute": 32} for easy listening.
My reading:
{"hour": 11, "minute": 59}
